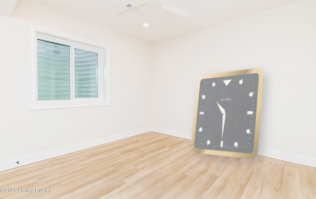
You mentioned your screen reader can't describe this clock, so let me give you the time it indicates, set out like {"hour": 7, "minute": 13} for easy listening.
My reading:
{"hour": 10, "minute": 30}
